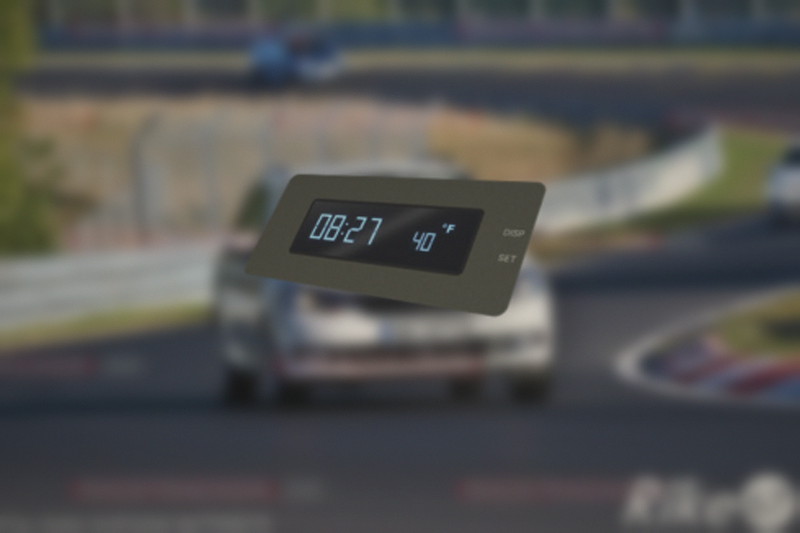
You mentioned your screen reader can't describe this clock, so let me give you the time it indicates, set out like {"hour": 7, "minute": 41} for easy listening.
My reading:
{"hour": 8, "minute": 27}
